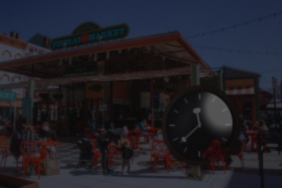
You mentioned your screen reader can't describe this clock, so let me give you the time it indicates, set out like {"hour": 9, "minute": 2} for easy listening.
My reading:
{"hour": 11, "minute": 38}
